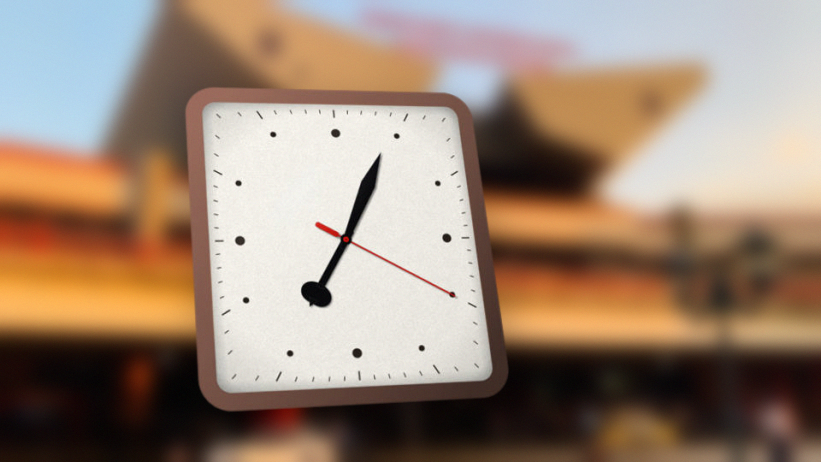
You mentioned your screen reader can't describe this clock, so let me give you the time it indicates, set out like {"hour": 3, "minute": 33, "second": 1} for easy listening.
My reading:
{"hour": 7, "minute": 4, "second": 20}
